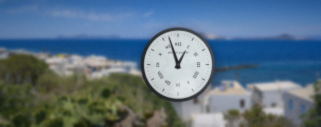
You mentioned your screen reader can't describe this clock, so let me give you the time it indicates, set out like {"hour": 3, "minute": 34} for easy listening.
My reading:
{"hour": 12, "minute": 57}
